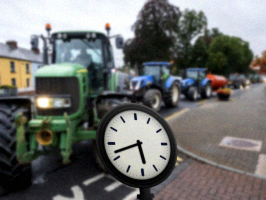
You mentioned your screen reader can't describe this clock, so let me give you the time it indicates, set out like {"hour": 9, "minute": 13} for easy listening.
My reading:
{"hour": 5, "minute": 42}
